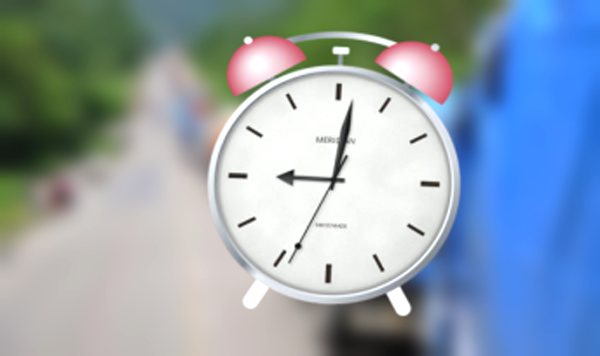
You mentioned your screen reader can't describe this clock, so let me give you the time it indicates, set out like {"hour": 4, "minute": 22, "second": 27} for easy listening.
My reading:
{"hour": 9, "minute": 1, "second": 34}
